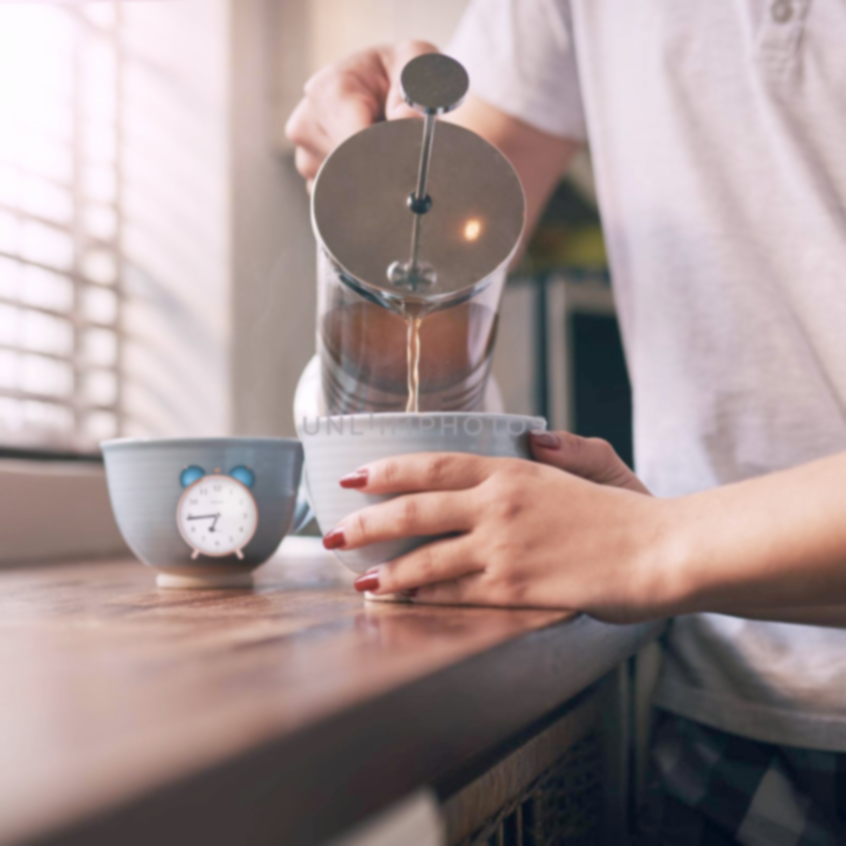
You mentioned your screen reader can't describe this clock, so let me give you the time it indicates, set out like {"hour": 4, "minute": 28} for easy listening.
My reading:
{"hour": 6, "minute": 44}
